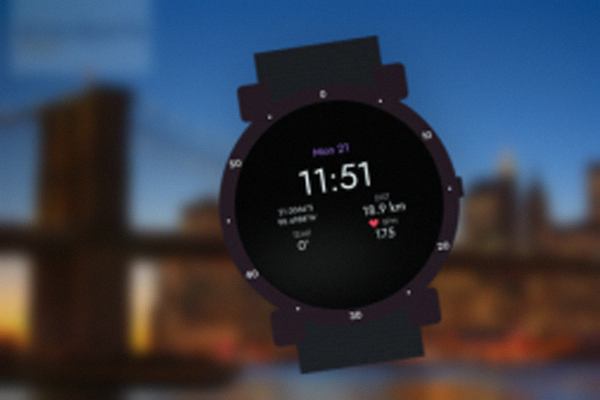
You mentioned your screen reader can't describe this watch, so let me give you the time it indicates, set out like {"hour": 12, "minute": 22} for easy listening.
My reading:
{"hour": 11, "minute": 51}
